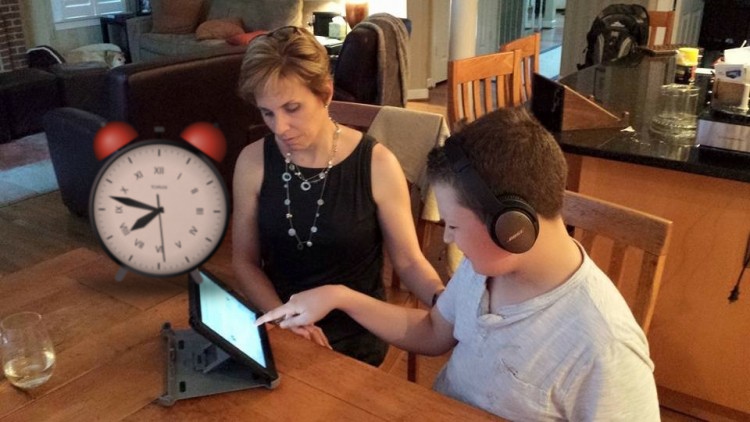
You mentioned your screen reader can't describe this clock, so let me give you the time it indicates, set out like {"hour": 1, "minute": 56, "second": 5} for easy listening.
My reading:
{"hour": 7, "minute": 47, "second": 29}
